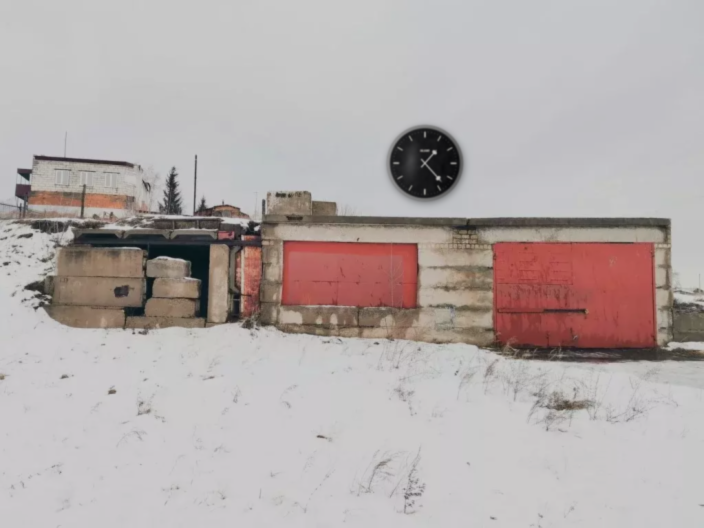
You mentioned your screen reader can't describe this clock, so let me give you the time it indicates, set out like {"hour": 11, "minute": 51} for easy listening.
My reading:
{"hour": 1, "minute": 23}
